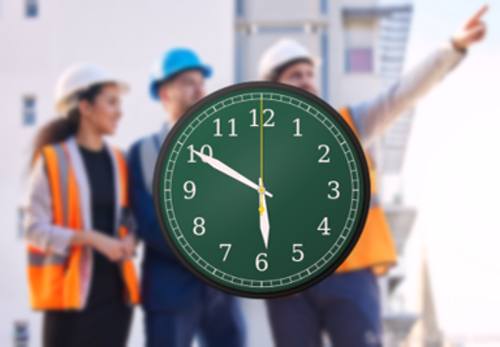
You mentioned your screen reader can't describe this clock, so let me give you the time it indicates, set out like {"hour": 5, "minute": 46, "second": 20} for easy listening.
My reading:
{"hour": 5, "minute": 50, "second": 0}
